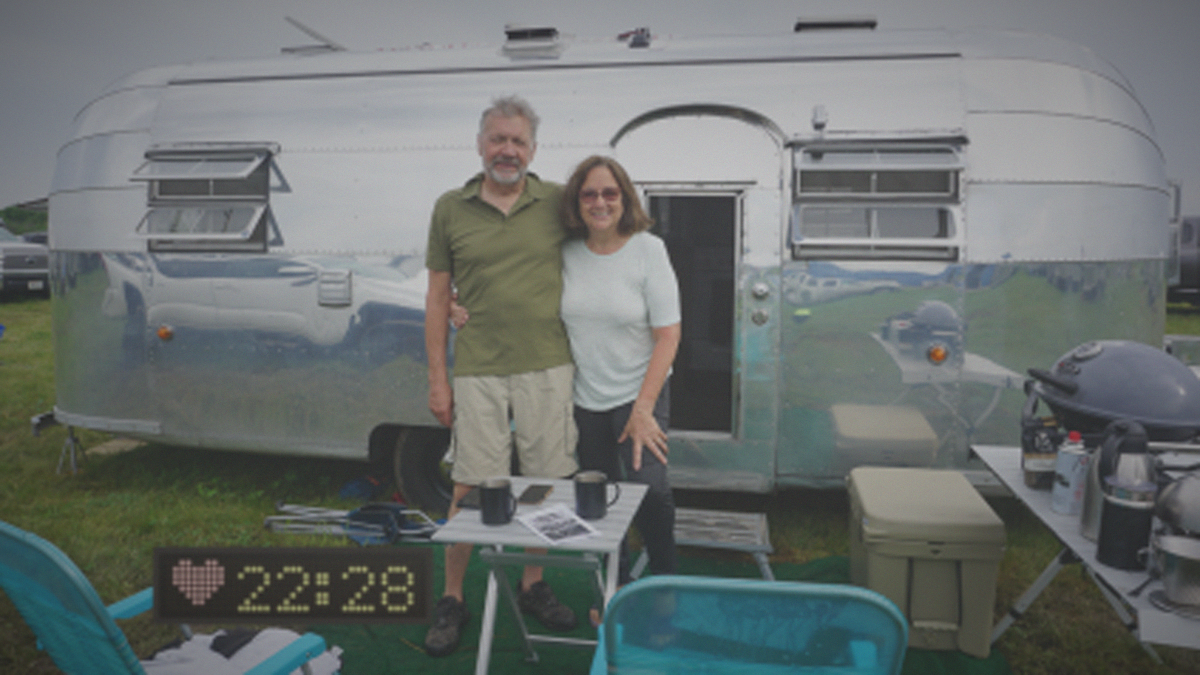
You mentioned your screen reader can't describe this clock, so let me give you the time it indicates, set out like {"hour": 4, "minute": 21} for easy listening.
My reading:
{"hour": 22, "minute": 28}
